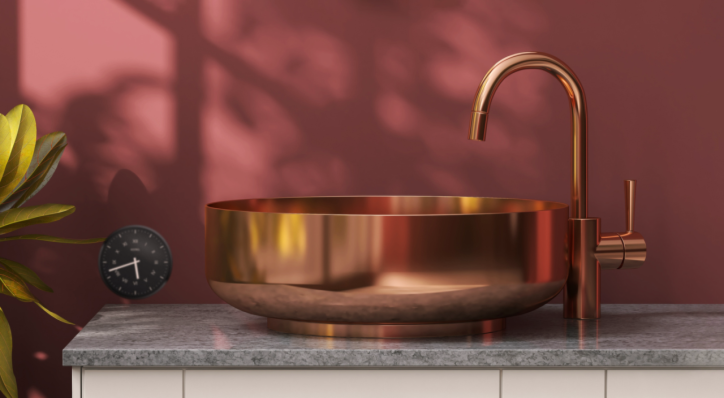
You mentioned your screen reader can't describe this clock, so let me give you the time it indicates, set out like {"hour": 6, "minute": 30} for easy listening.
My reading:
{"hour": 5, "minute": 42}
